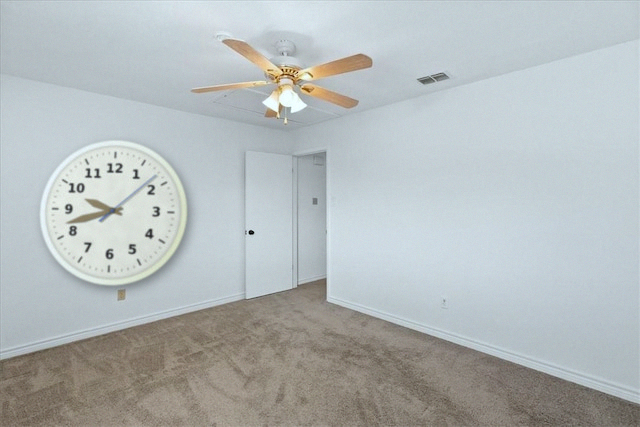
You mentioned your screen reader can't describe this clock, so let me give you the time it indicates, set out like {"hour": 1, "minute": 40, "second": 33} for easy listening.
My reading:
{"hour": 9, "minute": 42, "second": 8}
